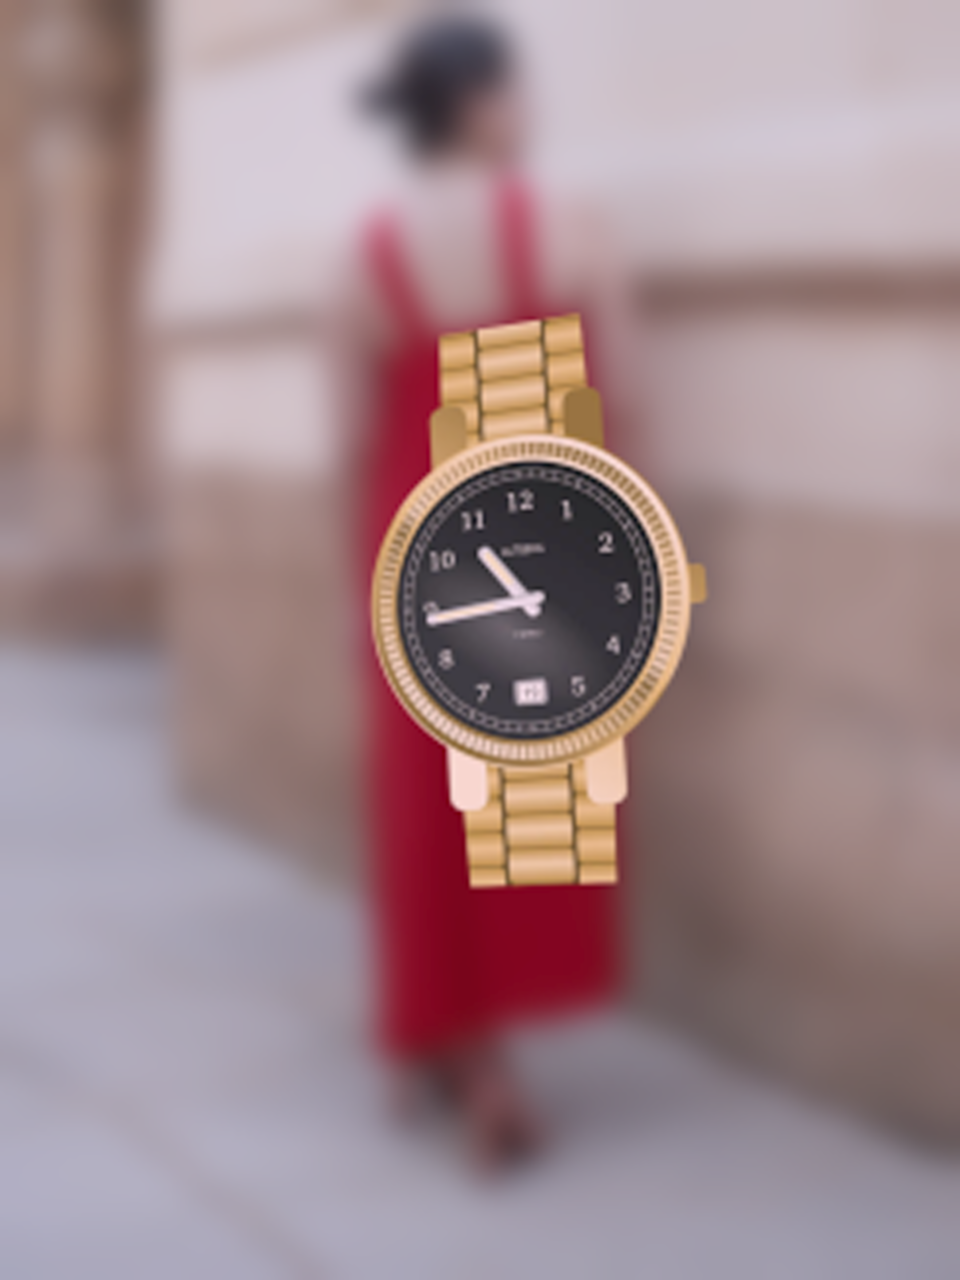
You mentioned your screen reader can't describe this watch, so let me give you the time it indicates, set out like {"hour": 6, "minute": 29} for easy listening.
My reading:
{"hour": 10, "minute": 44}
